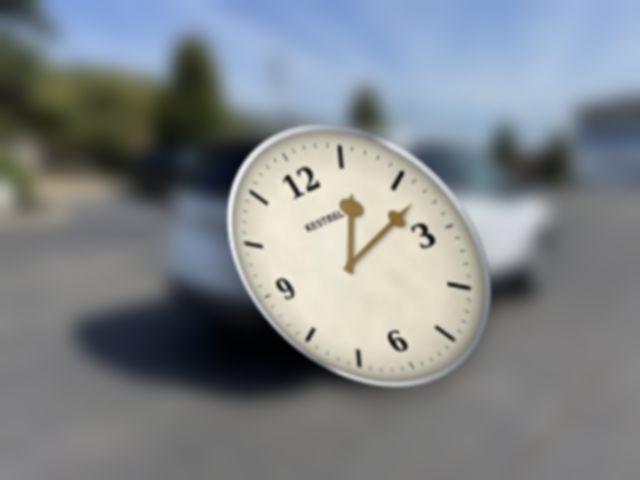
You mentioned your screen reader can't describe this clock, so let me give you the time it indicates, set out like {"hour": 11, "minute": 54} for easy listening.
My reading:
{"hour": 1, "minute": 12}
